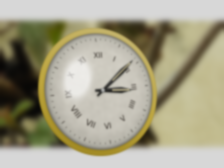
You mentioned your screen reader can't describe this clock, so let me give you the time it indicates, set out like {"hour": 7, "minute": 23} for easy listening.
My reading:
{"hour": 3, "minute": 9}
